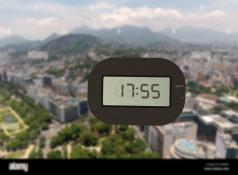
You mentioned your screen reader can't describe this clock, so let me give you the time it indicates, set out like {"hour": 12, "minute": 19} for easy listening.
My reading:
{"hour": 17, "minute": 55}
